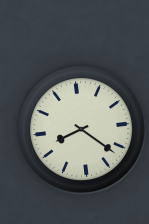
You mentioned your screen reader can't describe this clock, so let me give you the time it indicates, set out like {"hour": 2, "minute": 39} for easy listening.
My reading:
{"hour": 8, "minute": 22}
